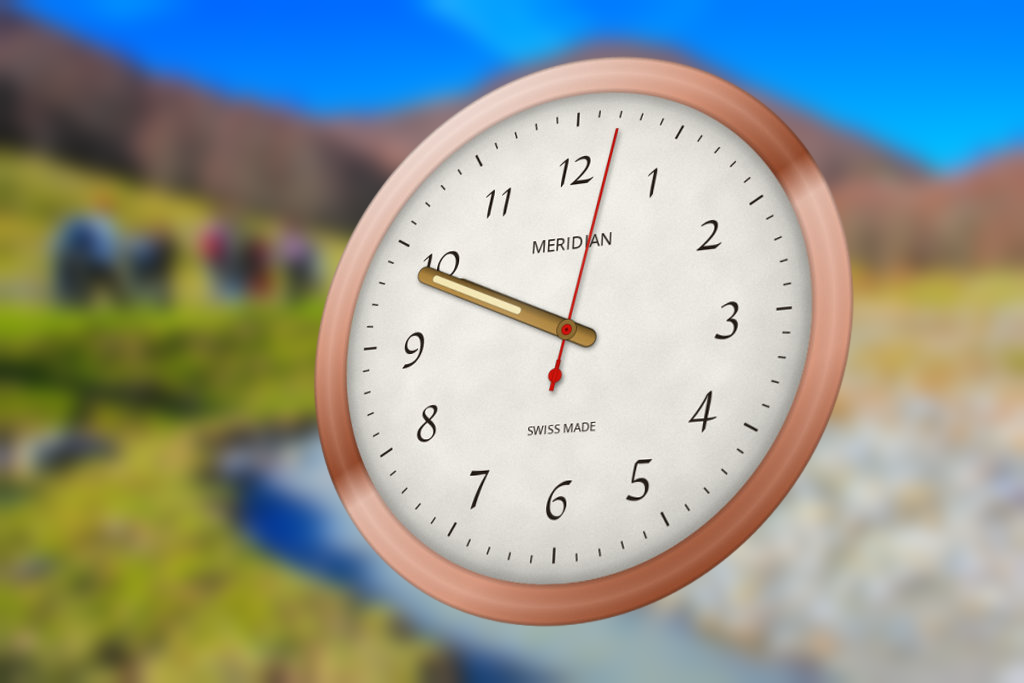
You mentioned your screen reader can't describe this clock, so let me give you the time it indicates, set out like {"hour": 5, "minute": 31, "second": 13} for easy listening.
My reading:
{"hour": 9, "minute": 49, "second": 2}
